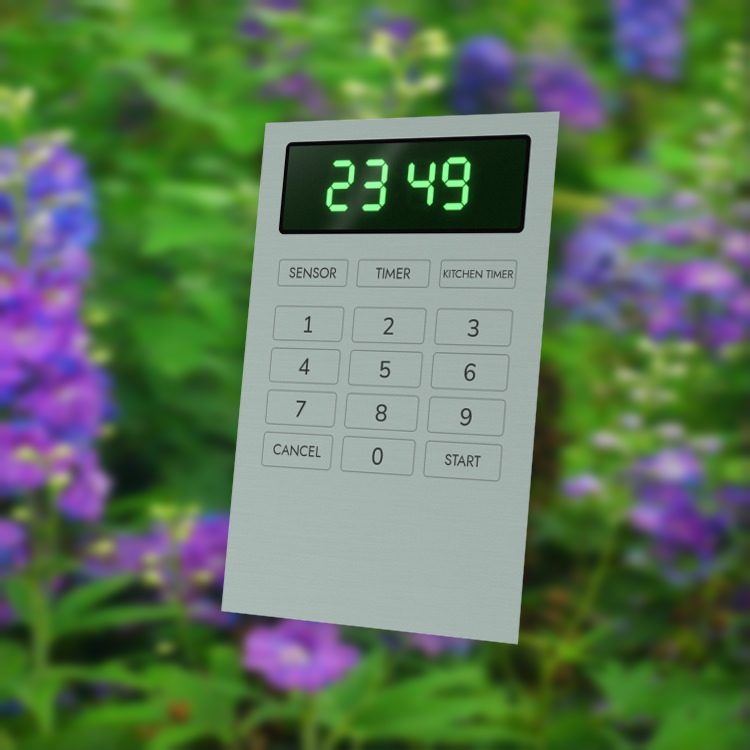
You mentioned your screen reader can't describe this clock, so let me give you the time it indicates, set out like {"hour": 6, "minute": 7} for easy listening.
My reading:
{"hour": 23, "minute": 49}
